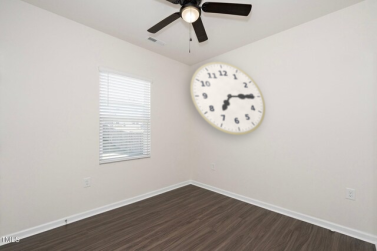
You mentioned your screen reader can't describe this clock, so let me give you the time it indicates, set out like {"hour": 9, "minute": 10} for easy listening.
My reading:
{"hour": 7, "minute": 15}
